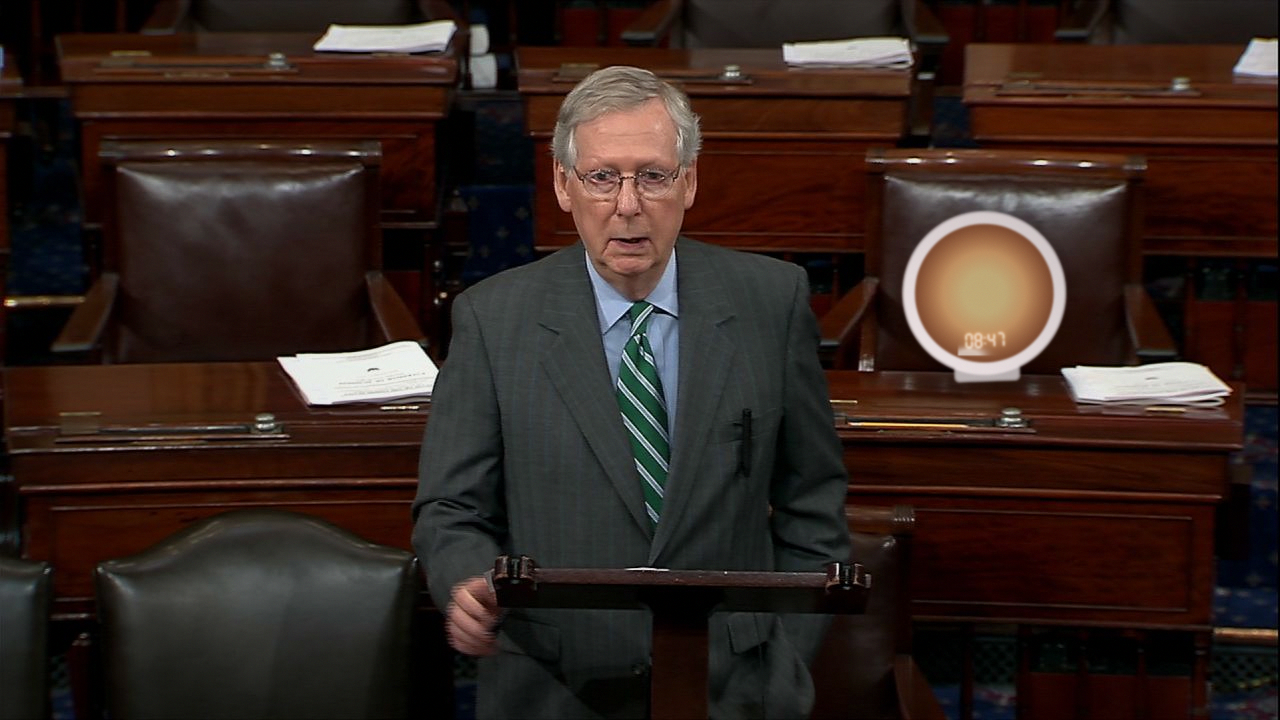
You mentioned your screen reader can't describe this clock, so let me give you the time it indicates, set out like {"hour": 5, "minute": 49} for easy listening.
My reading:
{"hour": 8, "minute": 47}
